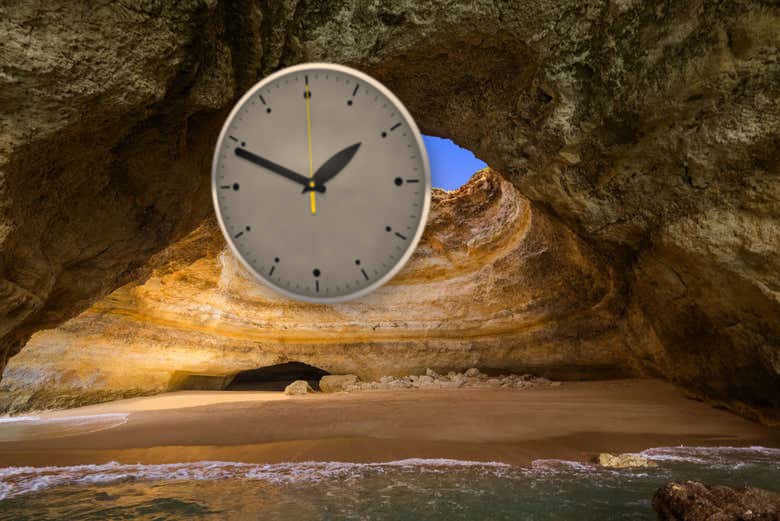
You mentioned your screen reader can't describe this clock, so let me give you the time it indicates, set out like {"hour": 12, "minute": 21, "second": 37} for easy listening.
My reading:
{"hour": 1, "minute": 49, "second": 0}
